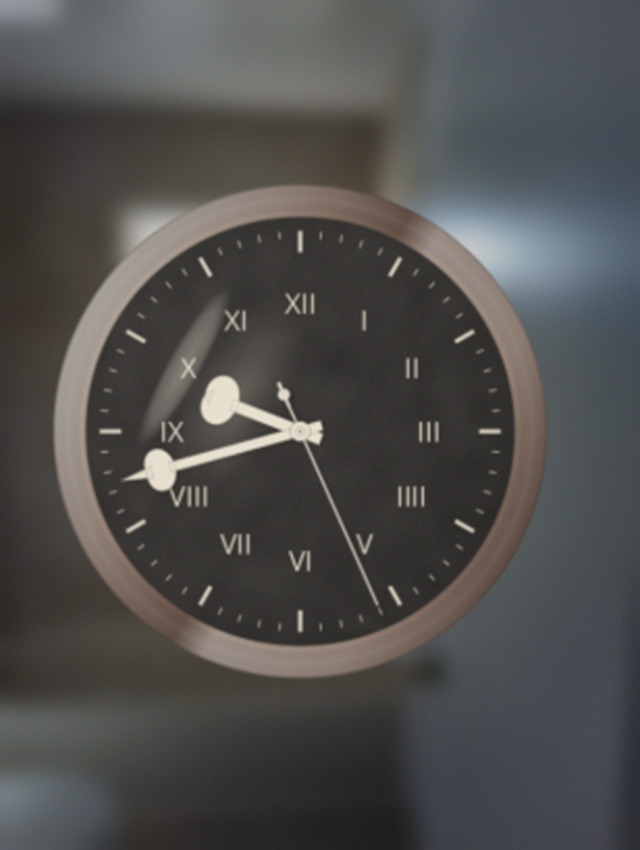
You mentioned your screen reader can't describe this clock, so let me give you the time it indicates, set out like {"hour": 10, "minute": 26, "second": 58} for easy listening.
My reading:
{"hour": 9, "minute": 42, "second": 26}
